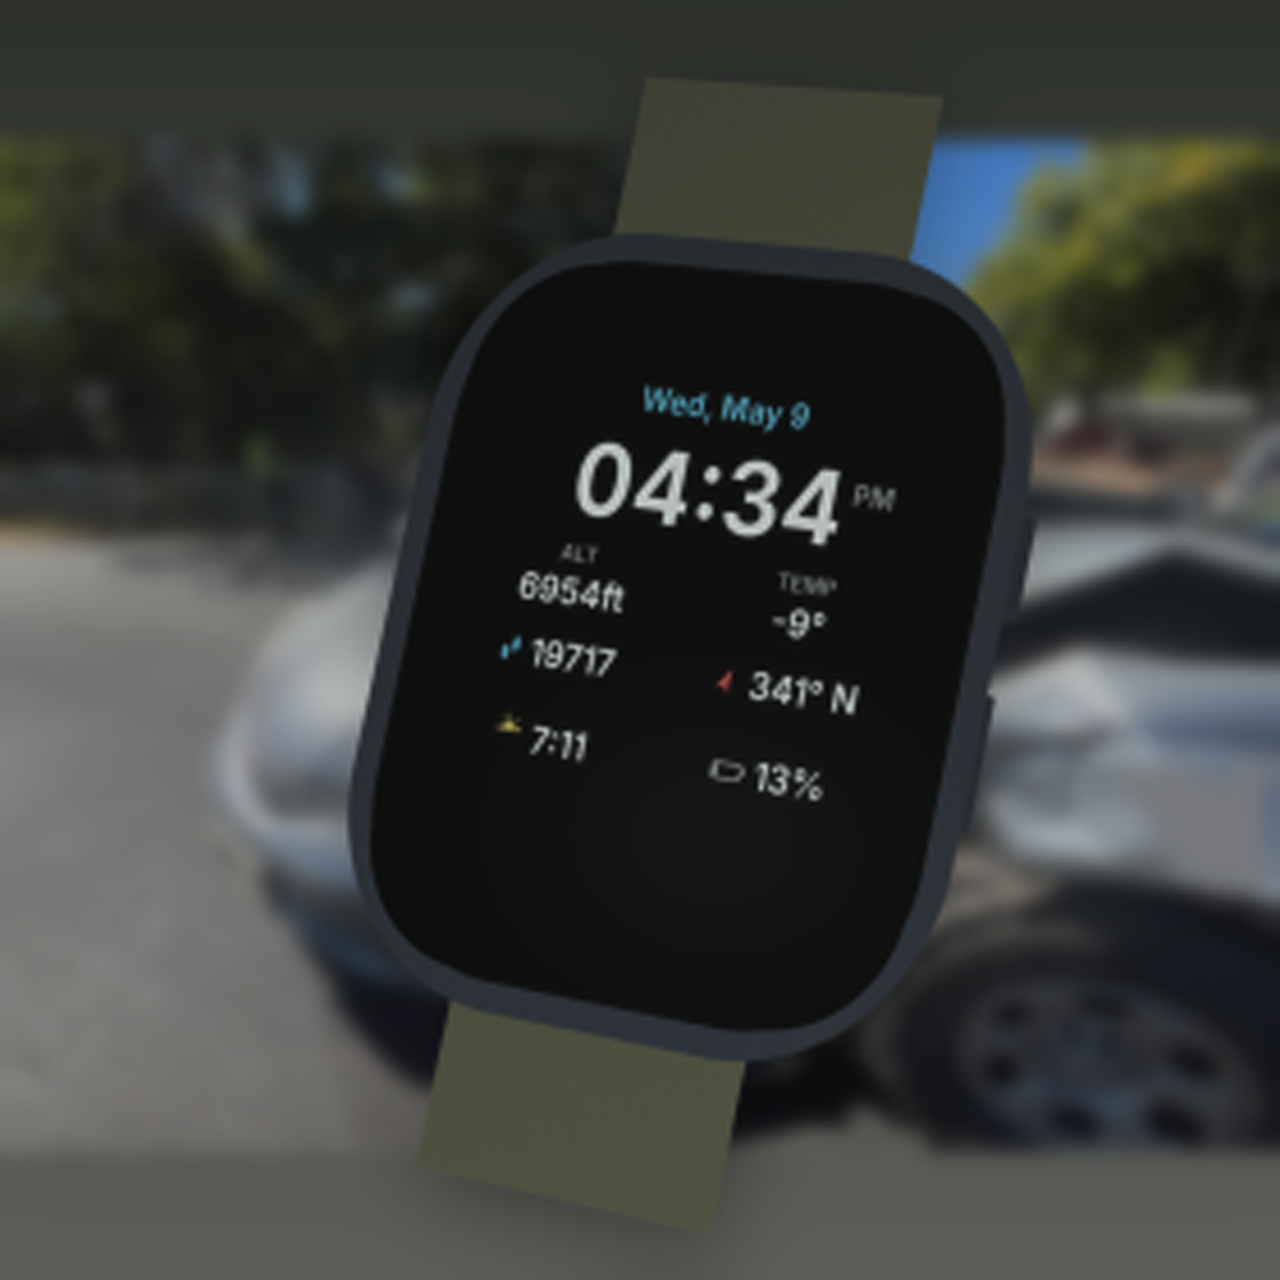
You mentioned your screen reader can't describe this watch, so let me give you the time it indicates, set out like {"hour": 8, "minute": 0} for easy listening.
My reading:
{"hour": 4, "minute": 34}
